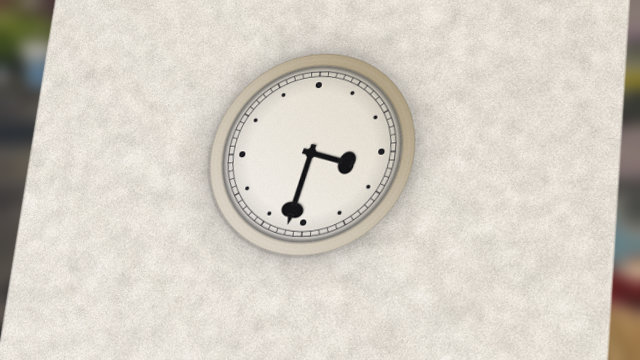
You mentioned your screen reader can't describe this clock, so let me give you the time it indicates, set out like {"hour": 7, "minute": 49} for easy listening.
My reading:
{"hour": 3, "minute": 32}
